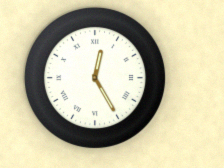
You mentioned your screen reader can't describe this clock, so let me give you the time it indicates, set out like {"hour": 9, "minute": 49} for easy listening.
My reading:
{"hour": 12, "minute": 25}
